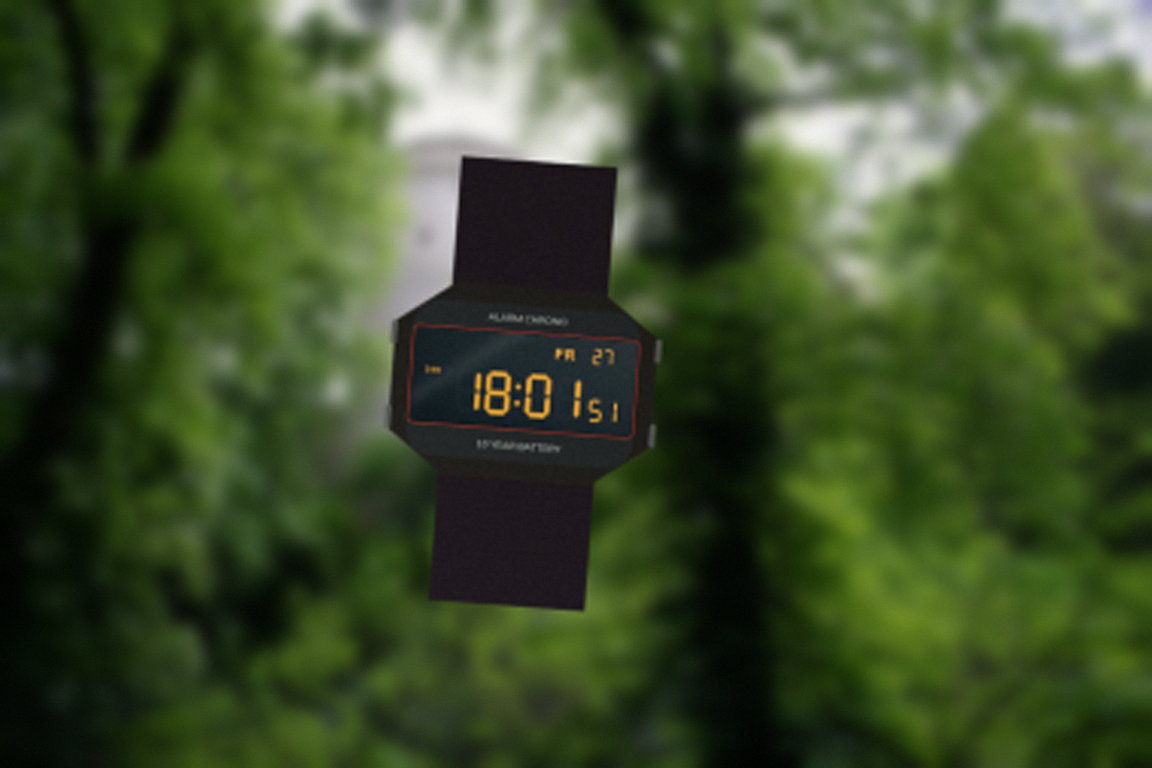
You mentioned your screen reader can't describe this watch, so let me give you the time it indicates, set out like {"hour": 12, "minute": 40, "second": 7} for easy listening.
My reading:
{"hour": 18, "minute": 1, "second": 51}
